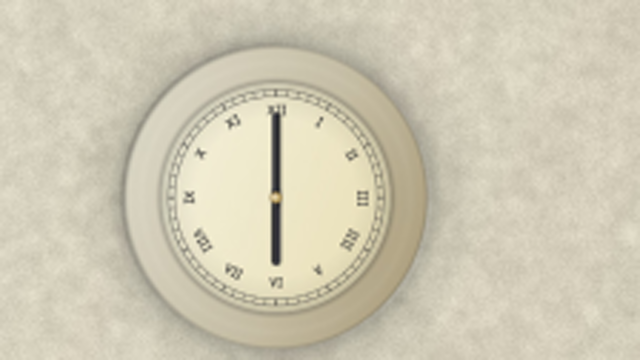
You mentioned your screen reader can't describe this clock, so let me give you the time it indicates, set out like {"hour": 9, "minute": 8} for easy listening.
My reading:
{"hour": 6, "minute": 0}
